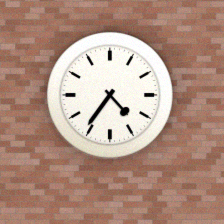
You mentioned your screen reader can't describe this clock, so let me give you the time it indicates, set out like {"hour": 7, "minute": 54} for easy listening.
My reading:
{"hour": 4, "minute": 36}
